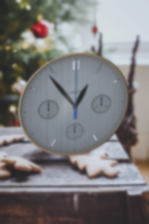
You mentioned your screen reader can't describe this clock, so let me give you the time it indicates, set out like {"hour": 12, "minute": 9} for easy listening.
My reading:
{"hour": 12, "minute": 54}
